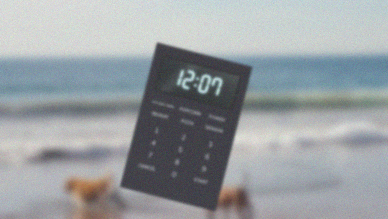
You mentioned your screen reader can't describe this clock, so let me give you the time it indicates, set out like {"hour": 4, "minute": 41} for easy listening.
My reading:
{"hour": 12, "minute": 7}
